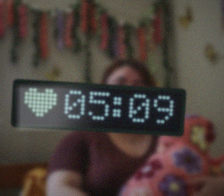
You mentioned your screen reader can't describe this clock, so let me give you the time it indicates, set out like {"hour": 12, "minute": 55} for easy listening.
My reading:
{"hour": 5, "minute": 9}
